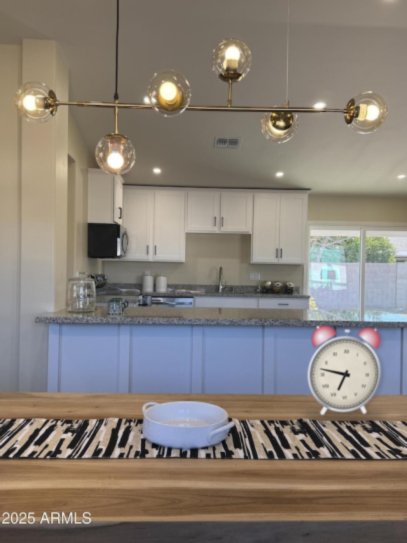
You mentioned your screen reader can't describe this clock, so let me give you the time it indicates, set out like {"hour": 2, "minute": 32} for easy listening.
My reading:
{"hour": 6, "minute": 47}
